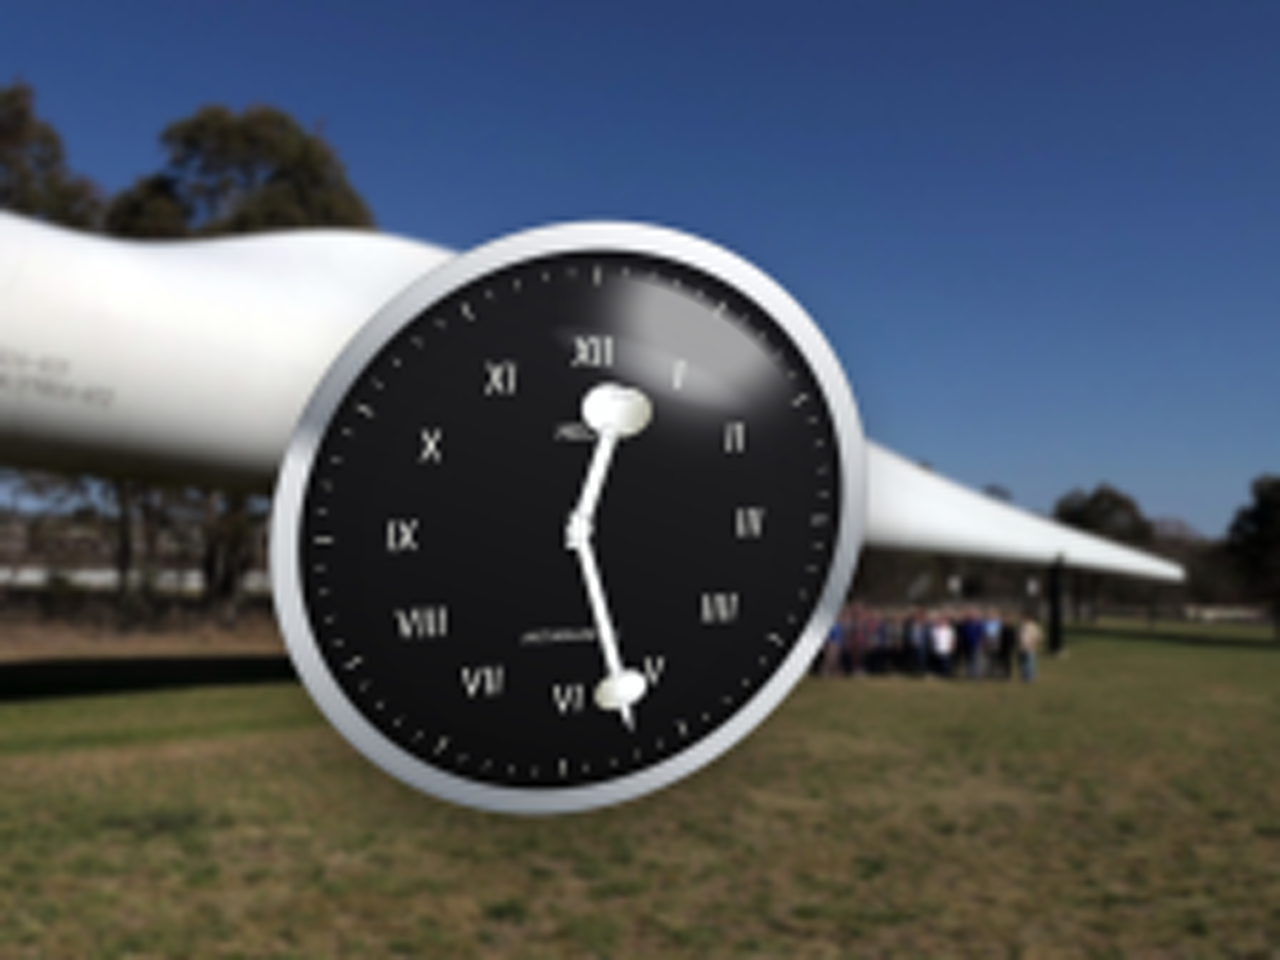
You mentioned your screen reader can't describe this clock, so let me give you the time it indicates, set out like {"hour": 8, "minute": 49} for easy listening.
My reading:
{"hour": 12, "minute": 27}
